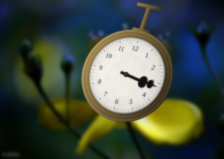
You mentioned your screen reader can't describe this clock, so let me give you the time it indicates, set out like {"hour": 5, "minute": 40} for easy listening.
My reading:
{"hour": 3, "minute": 16}
